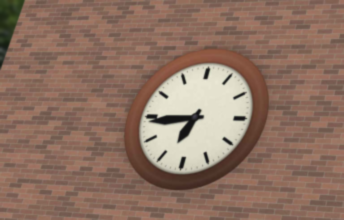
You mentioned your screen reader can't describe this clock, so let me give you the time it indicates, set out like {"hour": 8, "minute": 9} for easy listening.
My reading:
{"hour": 6, "minute": 44}
